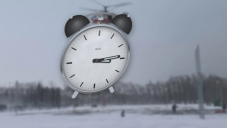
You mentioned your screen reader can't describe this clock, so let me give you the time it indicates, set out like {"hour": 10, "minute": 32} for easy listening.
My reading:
{"hour": 3, "minute": 14}
